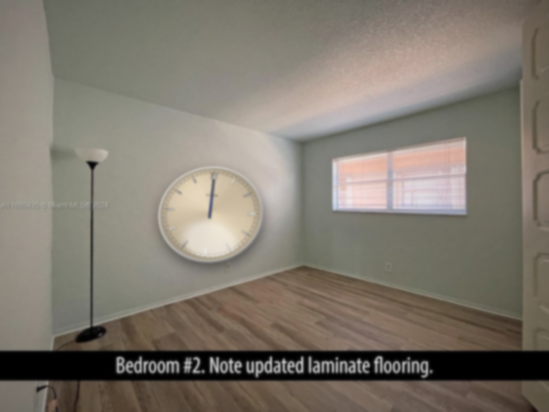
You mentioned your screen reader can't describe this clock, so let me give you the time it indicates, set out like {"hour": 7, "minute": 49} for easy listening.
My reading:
{"hour": 12, "minute": 0}
